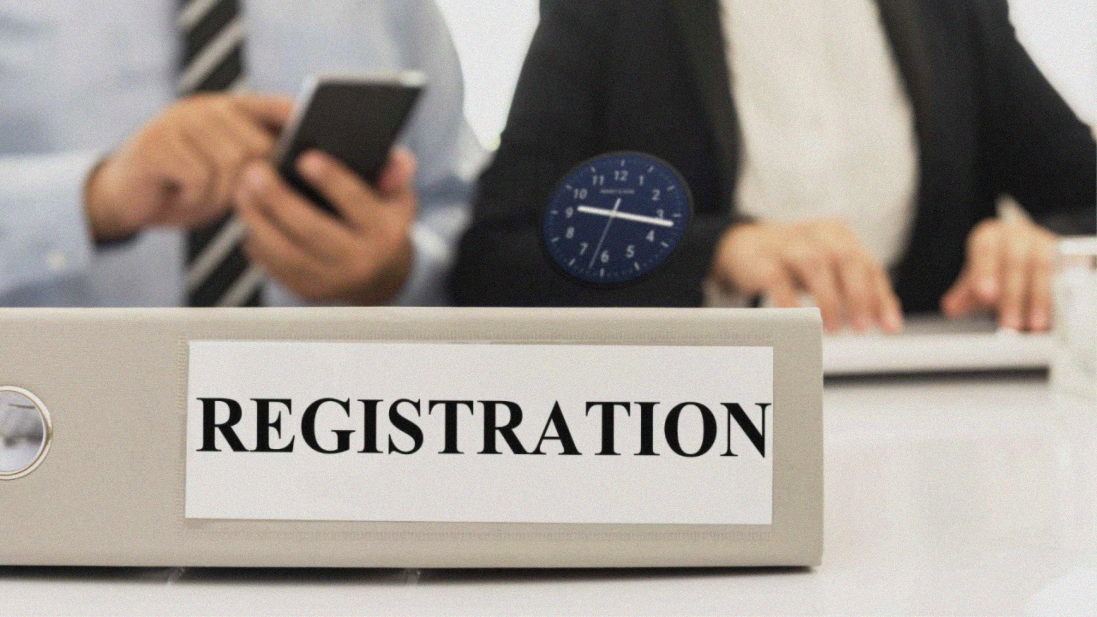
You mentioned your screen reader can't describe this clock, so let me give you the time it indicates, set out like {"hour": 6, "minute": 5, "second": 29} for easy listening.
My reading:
{"hour": 9, "minute": 16, "second": 32}
